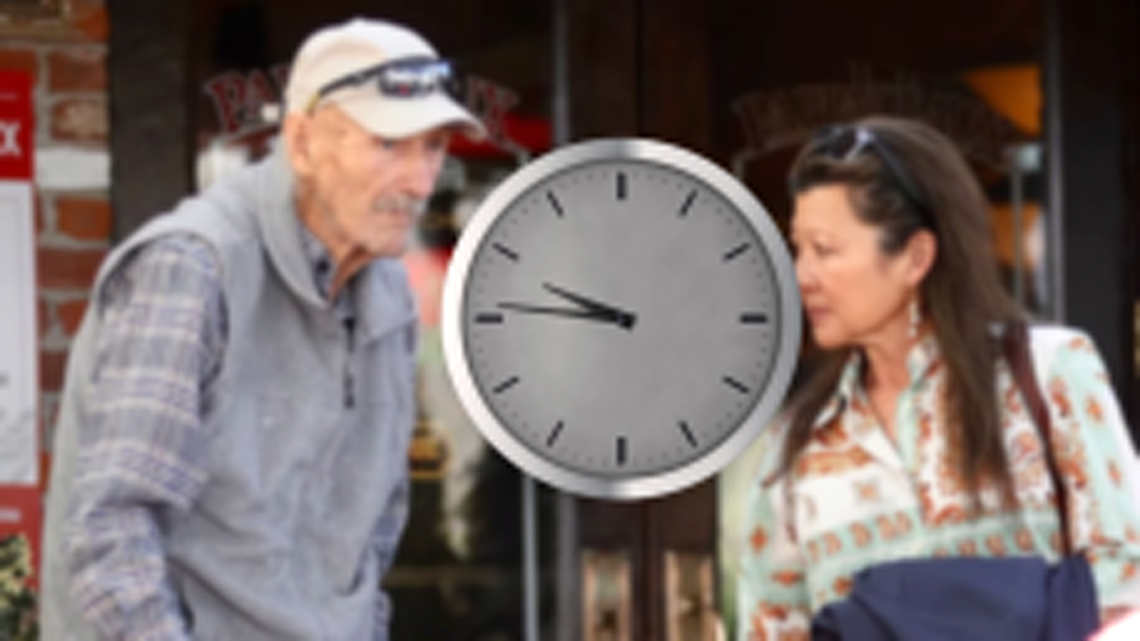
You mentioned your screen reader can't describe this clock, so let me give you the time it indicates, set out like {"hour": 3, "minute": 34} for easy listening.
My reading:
{"hour": 9, "minute": 46}
